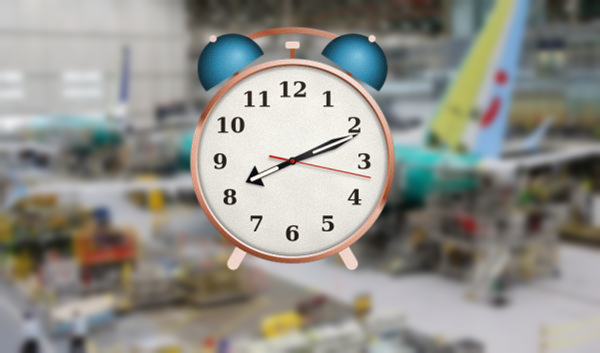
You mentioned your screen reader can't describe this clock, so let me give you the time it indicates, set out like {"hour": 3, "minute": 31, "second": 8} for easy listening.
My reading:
{"hour": 8, "minute": 11, "second": 17}
